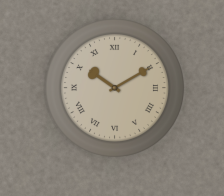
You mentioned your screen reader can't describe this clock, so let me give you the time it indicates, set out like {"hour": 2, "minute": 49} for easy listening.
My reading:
{"hour": 10, "minute": 10}
